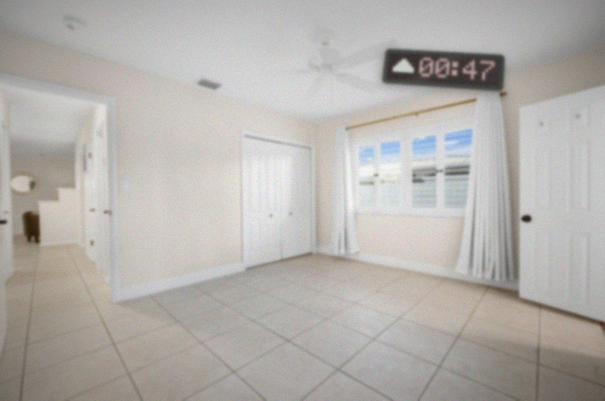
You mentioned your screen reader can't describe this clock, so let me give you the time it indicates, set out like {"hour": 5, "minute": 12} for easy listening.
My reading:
{"hour": 0, "minute": 47}
